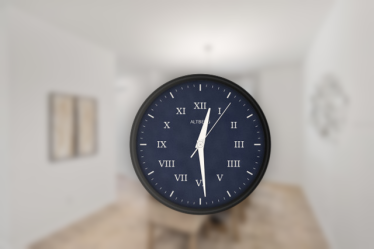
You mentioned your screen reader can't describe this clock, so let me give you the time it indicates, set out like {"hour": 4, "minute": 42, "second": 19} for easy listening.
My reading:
{"hour": 12, "minute": 29, "second": 6}
